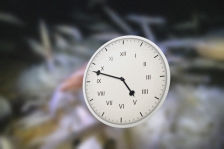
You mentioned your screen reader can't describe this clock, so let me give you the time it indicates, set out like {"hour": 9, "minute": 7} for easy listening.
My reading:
{"hour": 4, "minute": 48}
